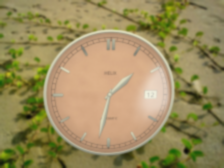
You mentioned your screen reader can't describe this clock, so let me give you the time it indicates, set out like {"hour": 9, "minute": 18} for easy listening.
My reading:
{"hour": 1, "minute": 32}
